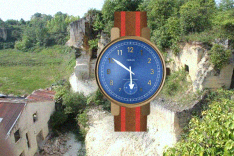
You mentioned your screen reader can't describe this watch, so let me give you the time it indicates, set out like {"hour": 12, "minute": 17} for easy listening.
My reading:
{"hour": 5, "minute": 51}
